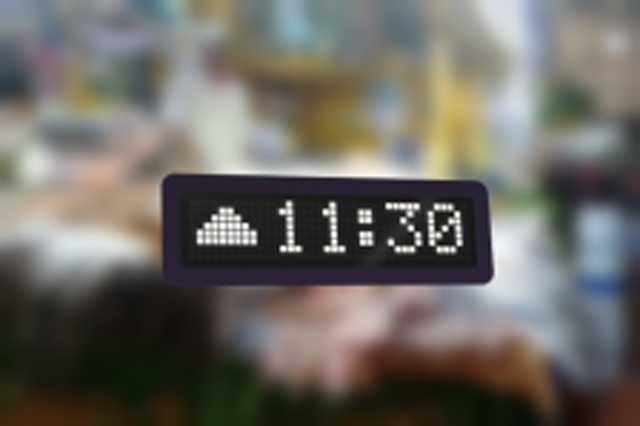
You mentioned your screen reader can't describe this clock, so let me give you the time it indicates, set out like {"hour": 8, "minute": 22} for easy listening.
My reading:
{"hour": 11, "minute": 30}
